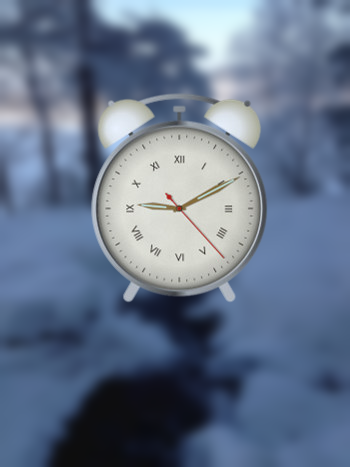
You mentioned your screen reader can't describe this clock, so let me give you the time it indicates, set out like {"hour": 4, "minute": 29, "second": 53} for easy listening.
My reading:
{"hour": 9, "minute": 10, "second": 23}
